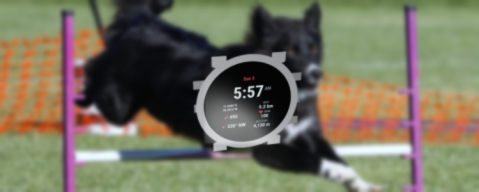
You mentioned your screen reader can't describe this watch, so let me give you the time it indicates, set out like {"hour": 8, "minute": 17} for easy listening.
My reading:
{"hour": 5, "minute": 57}
